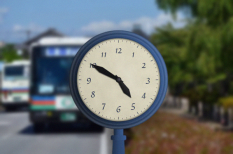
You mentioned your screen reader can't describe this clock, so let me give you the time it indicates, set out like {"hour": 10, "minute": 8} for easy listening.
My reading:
{"hour": 4, "minute": 50}
